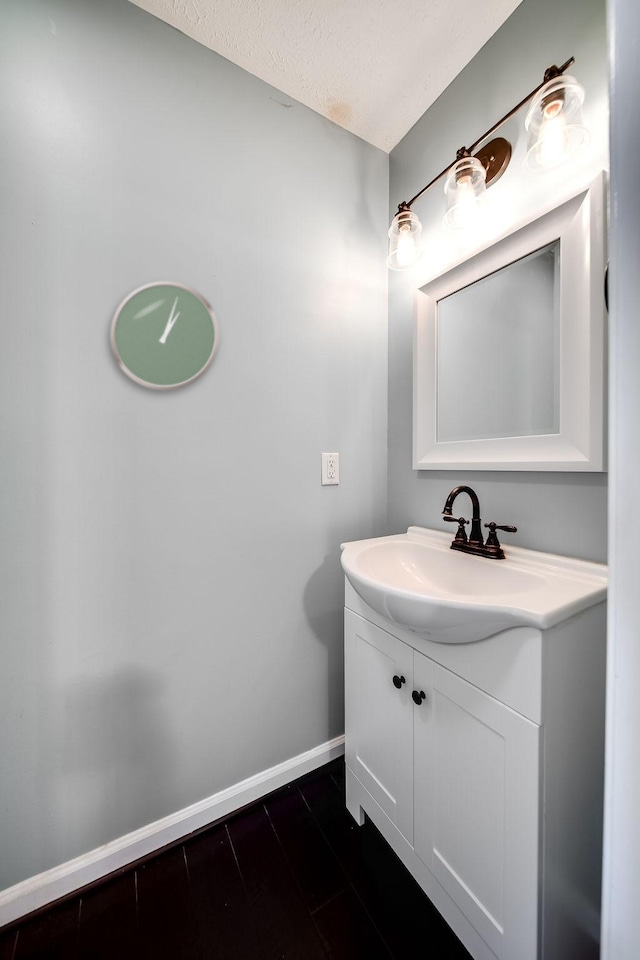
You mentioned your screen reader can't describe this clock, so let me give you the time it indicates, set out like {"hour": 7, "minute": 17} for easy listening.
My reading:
{"hour": 1, "minute": 3}
